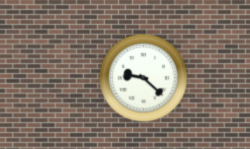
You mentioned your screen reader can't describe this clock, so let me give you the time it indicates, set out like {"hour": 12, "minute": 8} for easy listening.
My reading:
{"hour": 9, "minute": 22}
